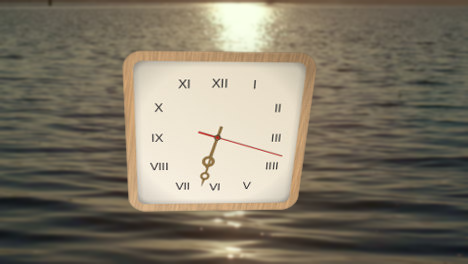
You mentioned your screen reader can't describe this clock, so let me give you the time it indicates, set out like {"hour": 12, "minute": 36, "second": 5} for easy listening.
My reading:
{"hour": 6, "minute": 32, "second": 18}
